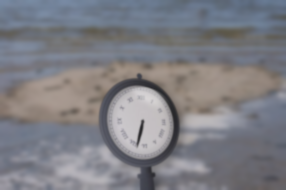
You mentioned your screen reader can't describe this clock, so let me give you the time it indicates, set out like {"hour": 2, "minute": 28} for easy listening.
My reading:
{"hour": 6, "minute": 33}
